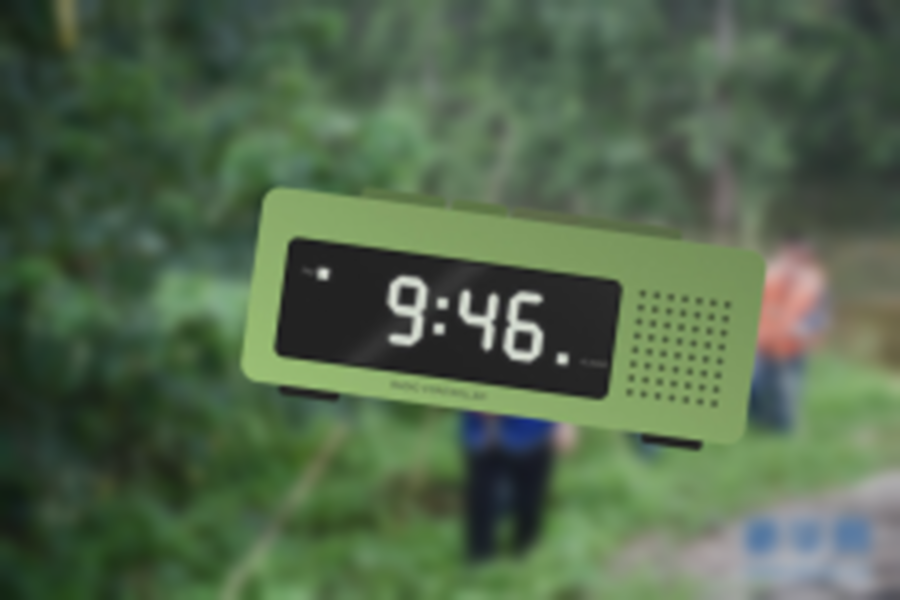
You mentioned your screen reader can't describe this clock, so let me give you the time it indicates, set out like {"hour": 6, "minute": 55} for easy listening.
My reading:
{"hour": 9, "minute": 46}
